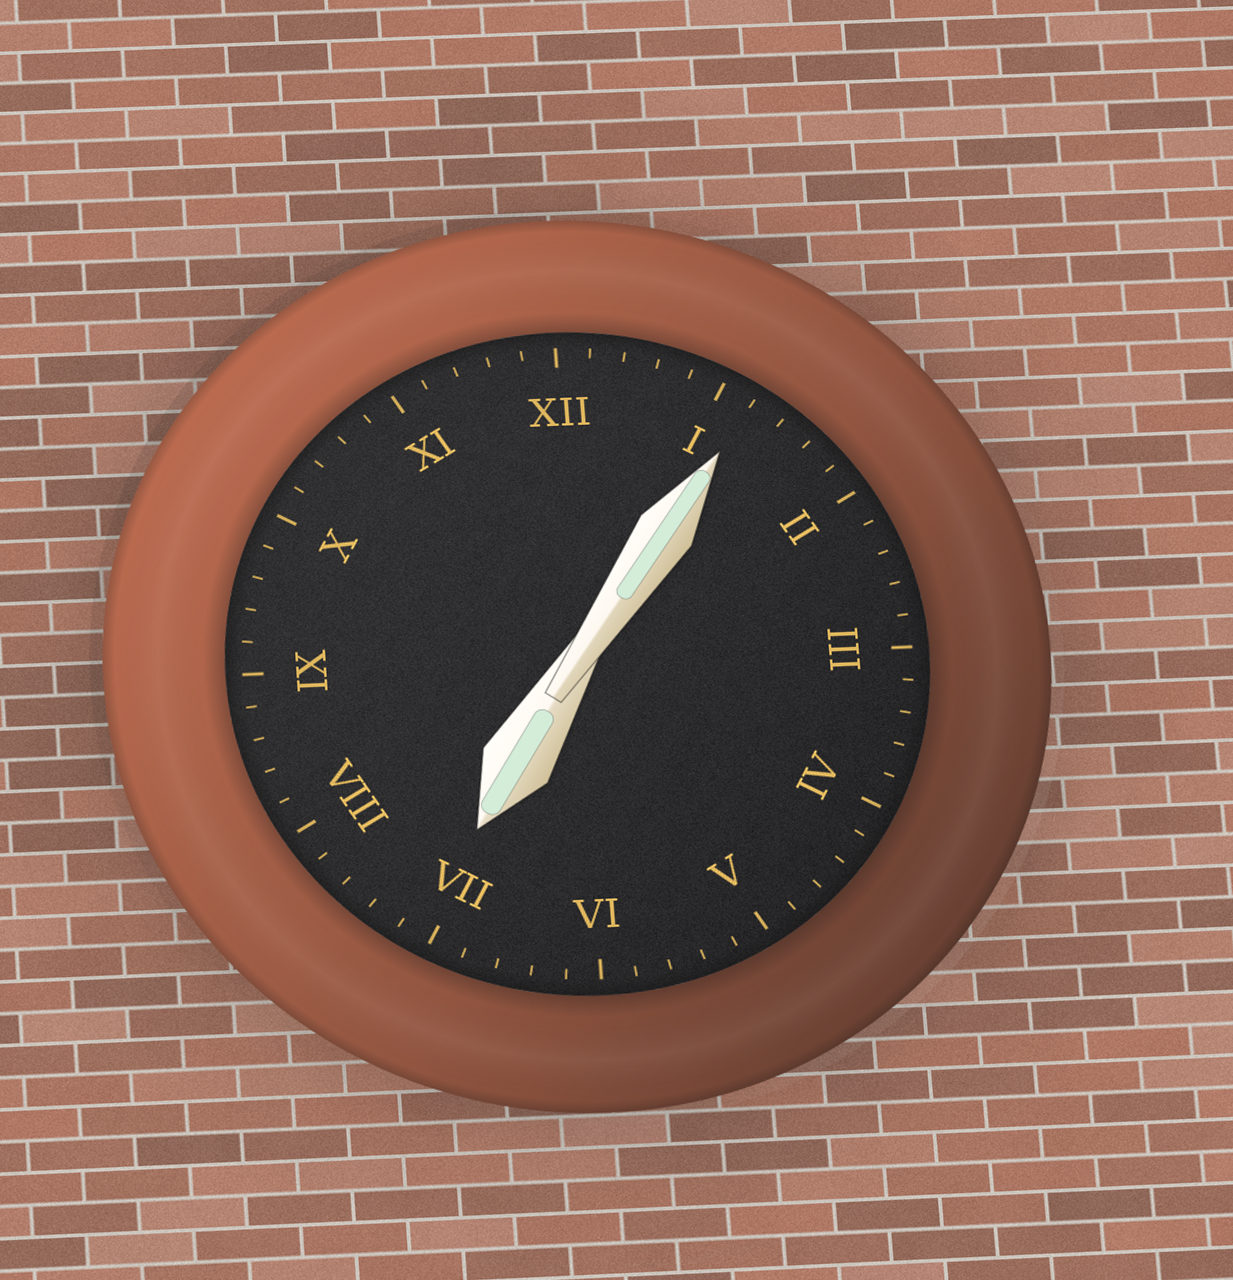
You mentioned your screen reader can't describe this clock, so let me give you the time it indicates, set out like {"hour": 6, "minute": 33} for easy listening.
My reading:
{"hour": 7, "minute": 6}
